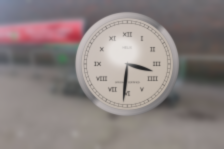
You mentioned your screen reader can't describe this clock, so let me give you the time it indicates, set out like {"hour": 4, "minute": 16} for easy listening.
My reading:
{"hour": 3, "minute": 31}
